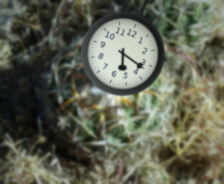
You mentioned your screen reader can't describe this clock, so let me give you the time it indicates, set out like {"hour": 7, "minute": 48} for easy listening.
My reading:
{"hour": 5, "minute": 17}
